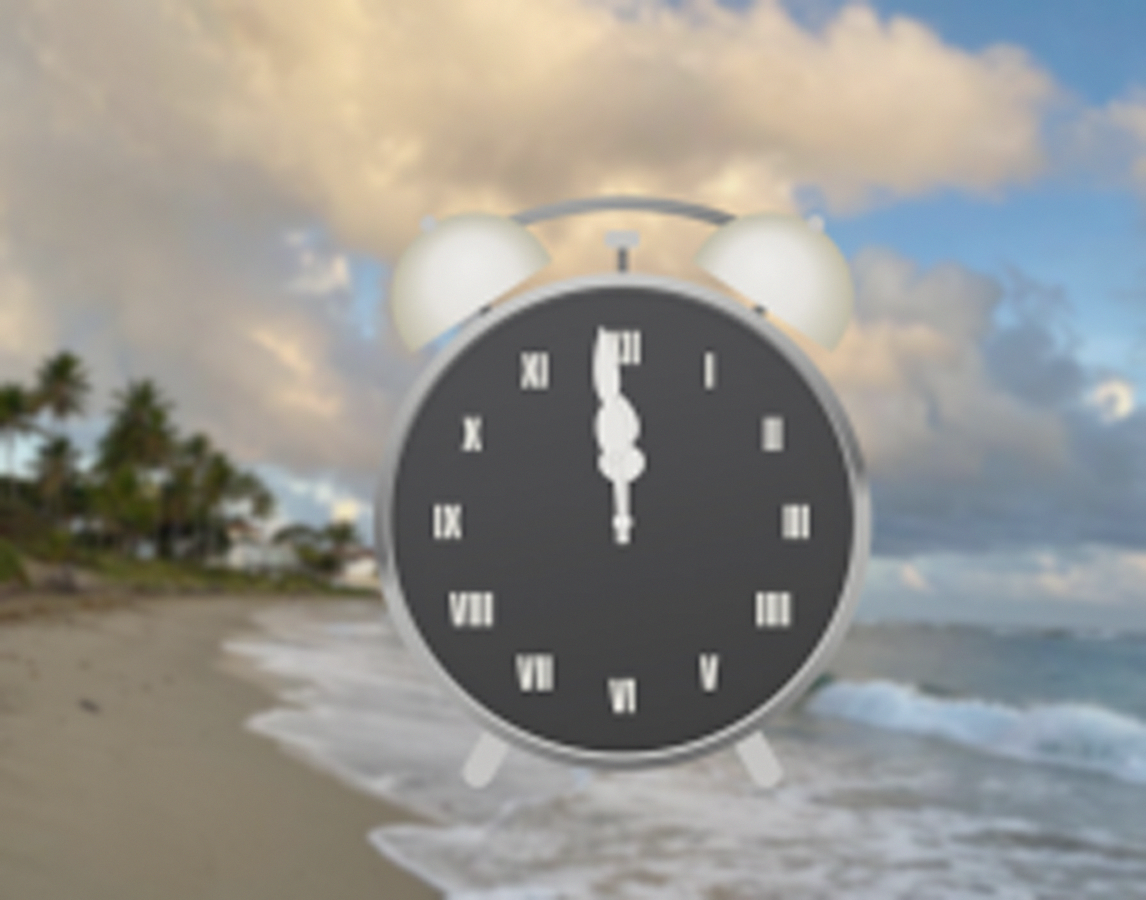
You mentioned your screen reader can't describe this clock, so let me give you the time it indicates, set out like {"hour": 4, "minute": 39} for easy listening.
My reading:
{"hour": 11, "minute": 59}
